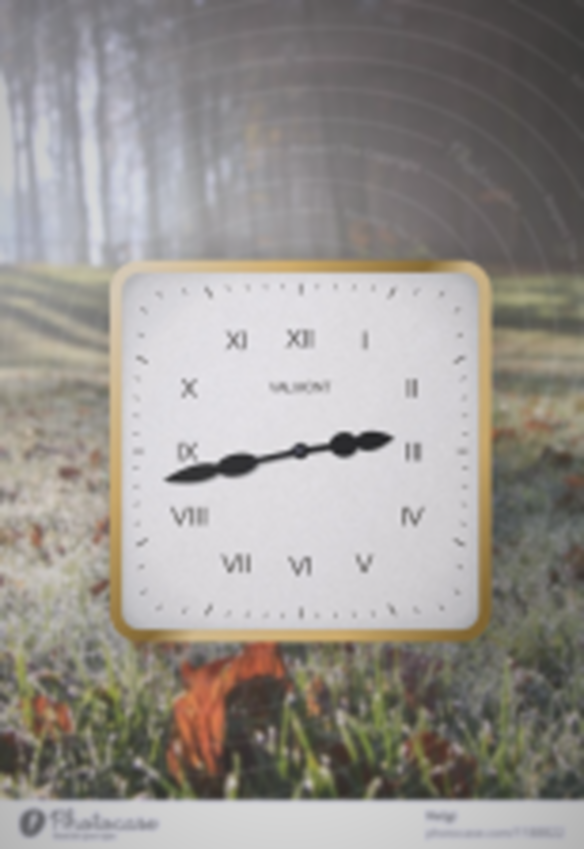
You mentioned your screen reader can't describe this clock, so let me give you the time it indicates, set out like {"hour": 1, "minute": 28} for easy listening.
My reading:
{"hour": 2, "minute": 43}
